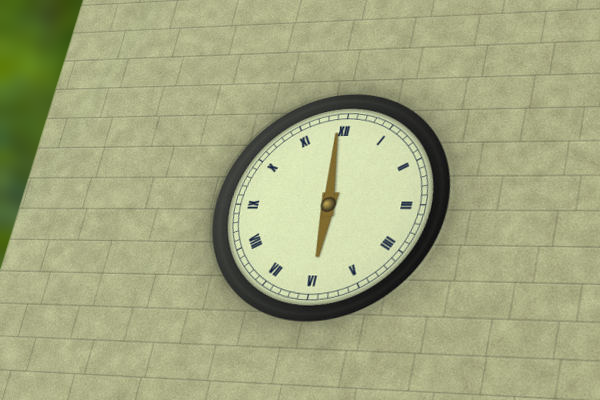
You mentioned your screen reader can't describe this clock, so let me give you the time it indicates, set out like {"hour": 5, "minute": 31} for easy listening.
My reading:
{"hour": 5, "minute": 59}
